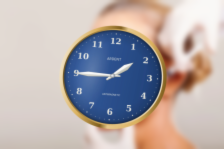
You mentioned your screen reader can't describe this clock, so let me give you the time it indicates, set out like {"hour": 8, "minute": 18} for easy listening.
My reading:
{"hour": 1, "minute": 45}
